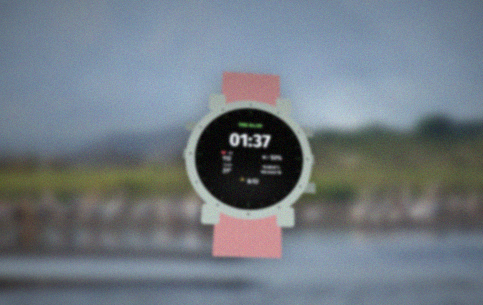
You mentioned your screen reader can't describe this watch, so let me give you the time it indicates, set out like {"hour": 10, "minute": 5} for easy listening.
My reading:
{"hour": 1, "minute": 37}
